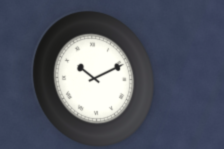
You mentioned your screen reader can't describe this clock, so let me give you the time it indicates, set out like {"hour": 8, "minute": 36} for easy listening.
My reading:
{"hour": 10, "minute": 11}
